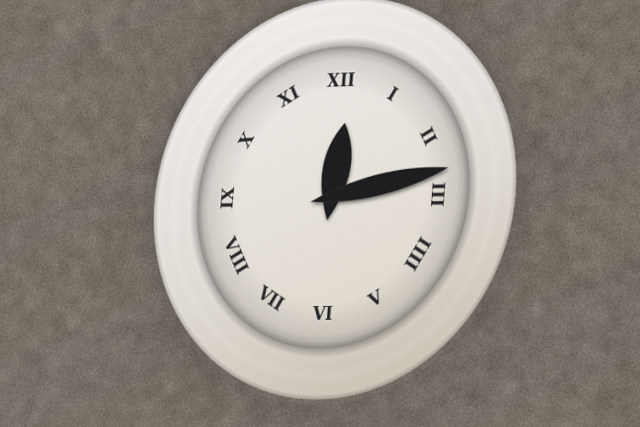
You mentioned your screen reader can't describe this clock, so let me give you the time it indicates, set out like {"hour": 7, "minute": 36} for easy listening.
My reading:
{"hour": 12, "minute": 13}
